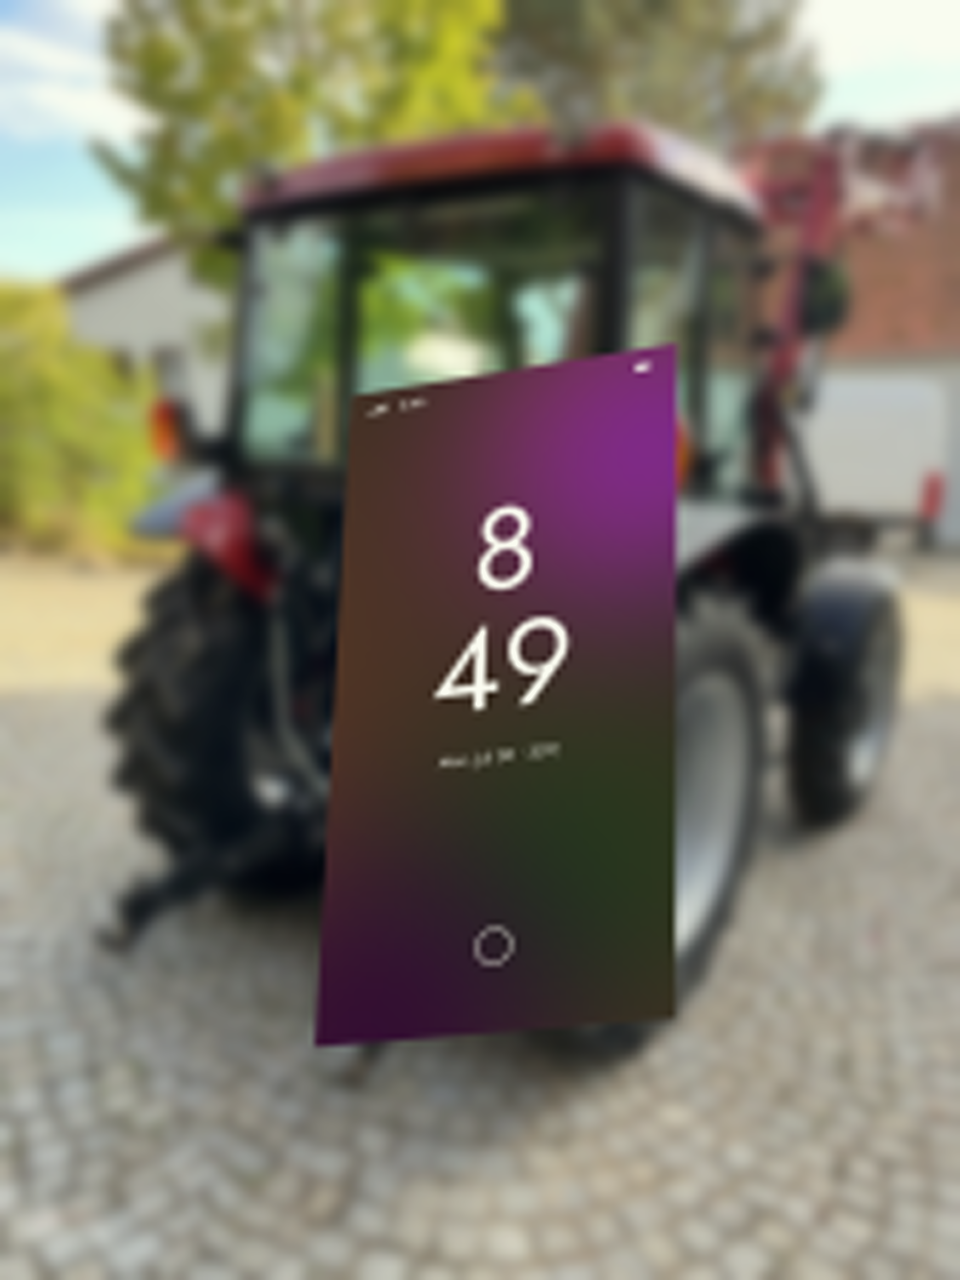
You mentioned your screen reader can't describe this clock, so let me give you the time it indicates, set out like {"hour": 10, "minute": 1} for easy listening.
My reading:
{"hour": 8, "minute": 49}
